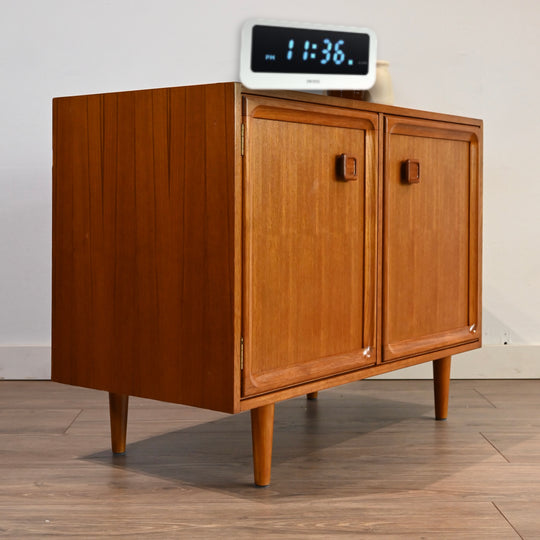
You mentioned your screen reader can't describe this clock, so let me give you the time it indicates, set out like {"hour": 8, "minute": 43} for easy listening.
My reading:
{"hour": 11, "minute": 36}
